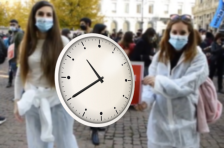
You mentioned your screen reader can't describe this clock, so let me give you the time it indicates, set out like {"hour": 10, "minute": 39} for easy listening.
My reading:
{"hour": 10, "minute": 40}
